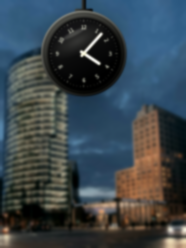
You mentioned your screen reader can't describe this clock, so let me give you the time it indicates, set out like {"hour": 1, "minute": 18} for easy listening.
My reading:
{"hour": 4, "minute": 7}
